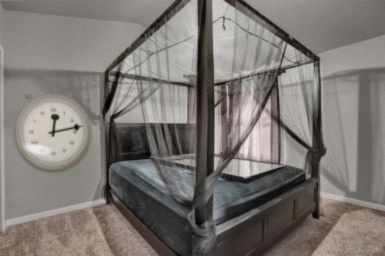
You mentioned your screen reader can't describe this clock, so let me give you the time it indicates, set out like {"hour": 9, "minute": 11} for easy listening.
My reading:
{"hour": 12, "minute": 13}
